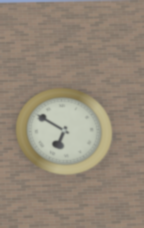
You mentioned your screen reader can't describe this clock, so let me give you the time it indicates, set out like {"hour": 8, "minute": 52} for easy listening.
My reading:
{"hour": 6, "minute": 51}
